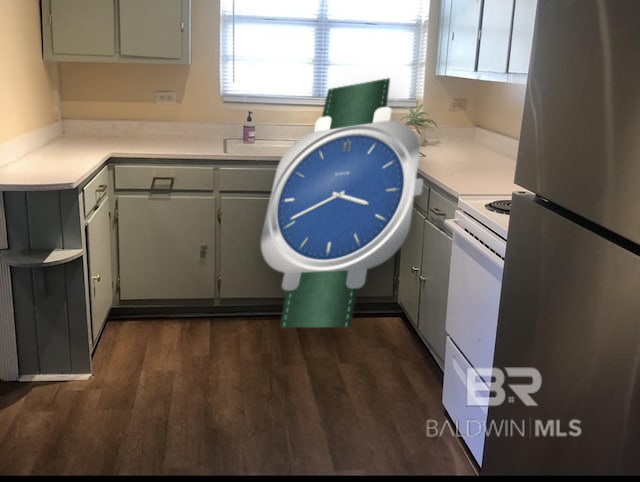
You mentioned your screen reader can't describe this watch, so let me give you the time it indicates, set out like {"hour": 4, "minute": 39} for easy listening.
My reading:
{"hour": 3, "minute": 41}
